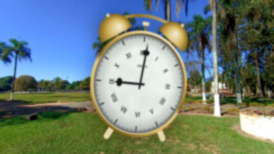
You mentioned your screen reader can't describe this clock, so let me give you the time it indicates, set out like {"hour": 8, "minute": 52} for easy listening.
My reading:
{"hour": 9, "minute": 1}
